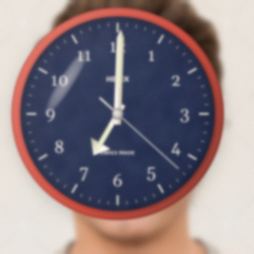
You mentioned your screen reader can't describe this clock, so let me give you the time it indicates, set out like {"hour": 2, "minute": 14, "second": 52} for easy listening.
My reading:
{"hour": 7, "minute": 0, "second": 22}
